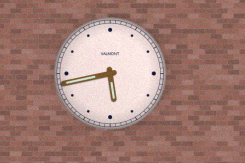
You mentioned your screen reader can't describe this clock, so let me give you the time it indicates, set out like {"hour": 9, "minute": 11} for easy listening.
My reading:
{"hour": 5, "minute": 43}
